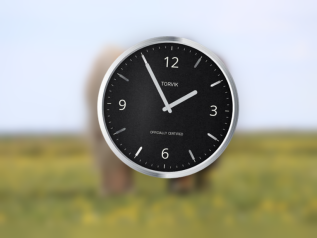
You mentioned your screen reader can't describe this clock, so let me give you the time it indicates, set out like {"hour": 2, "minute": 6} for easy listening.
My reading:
{"hour": 1, "minute": 55}
